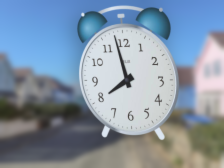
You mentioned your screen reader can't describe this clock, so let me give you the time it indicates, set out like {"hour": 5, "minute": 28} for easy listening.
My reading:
{"hour": 7, "minute": 58}
